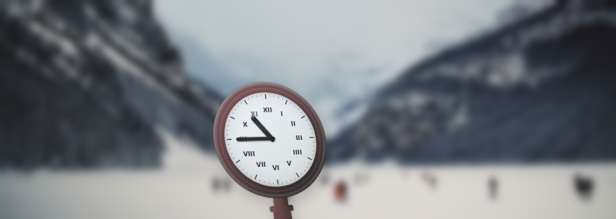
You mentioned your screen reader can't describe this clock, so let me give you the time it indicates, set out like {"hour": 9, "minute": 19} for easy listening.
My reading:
{"hour": 10, "minute": 45}
